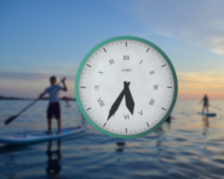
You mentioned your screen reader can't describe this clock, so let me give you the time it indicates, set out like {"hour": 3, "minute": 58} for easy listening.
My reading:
{"hour": 5, "minute": 35}
